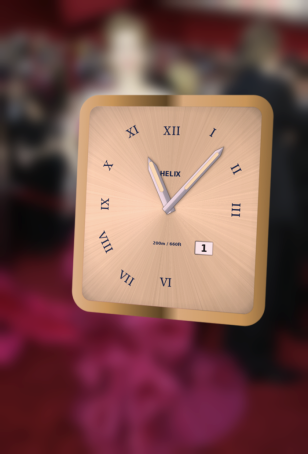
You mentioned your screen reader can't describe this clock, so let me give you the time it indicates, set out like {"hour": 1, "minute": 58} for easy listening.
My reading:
{"hour": 11, "minute": 7}
